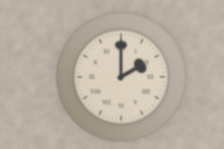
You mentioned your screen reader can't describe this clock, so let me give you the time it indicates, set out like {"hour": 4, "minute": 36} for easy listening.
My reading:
{"hour": 2, "minute": 0}
